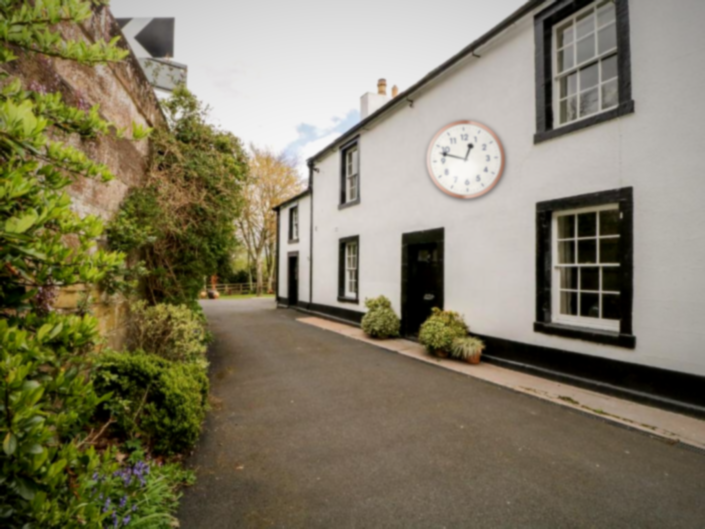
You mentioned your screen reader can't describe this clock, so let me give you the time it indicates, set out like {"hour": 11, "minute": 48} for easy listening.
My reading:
{"hour": 12, "minute": 48}
